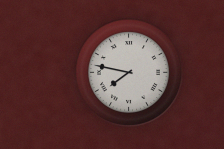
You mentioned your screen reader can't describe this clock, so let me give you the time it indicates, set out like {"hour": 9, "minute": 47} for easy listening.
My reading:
{"hour": 7, "minute": 47}
